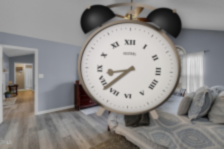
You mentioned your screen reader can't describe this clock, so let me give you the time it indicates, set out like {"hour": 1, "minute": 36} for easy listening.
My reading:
{"hour": 8, "minute": 38}
